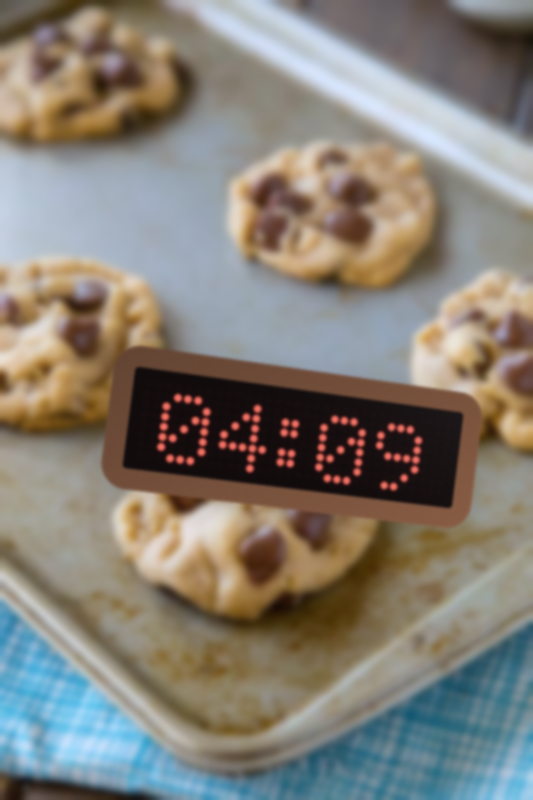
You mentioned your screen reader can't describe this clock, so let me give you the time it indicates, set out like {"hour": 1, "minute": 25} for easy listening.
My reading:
{"hour": 4, "minute": 9}
